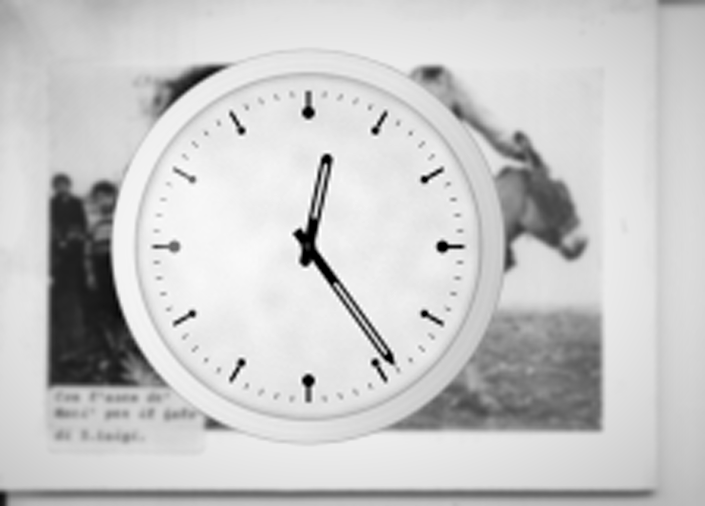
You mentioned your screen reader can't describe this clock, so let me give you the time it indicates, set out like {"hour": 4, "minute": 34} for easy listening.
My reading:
{"hour": 12, "minute": 24}
